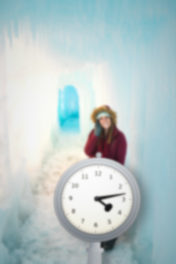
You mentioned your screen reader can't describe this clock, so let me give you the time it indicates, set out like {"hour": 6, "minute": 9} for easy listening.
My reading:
{"hour": 4, "minute": 13}
